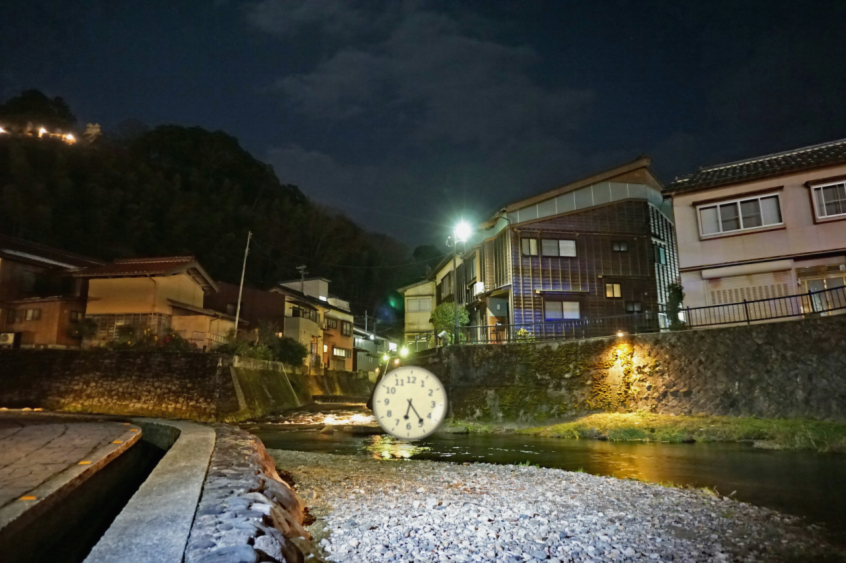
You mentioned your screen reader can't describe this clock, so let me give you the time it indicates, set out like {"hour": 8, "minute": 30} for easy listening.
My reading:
{"hour": 6, "minute": 24}
